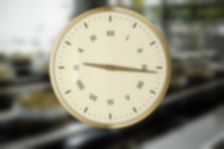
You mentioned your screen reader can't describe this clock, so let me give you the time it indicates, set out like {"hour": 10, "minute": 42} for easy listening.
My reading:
{"hour": 9, "minute": 16}
